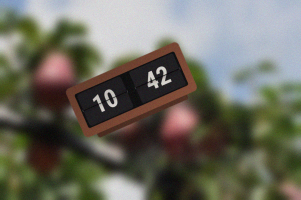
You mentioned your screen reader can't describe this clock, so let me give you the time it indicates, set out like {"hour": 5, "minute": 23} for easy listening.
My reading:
{"hour": 10, "minute": 42}
